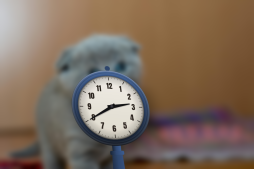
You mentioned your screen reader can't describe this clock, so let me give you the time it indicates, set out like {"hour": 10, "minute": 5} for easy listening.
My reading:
{"hour": 2, "minute": 40}
